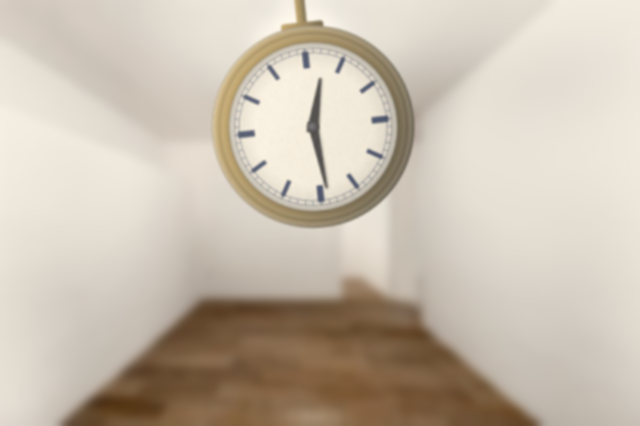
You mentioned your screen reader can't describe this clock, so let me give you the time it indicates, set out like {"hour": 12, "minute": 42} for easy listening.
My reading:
{"hour": 12, "minute": 29}
